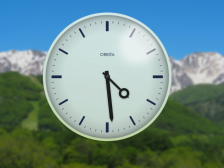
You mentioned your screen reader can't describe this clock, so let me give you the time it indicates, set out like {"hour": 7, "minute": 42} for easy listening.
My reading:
{"hour": 4, "minute": 29}
